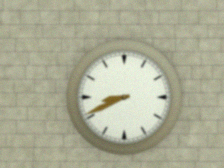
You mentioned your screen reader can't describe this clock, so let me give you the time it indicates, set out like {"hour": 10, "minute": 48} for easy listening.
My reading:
{"hour": 8, "minute": 41}
